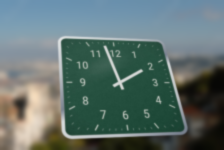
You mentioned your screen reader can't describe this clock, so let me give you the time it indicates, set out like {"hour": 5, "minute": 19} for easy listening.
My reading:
{"hour": 1, "minute": 58}
